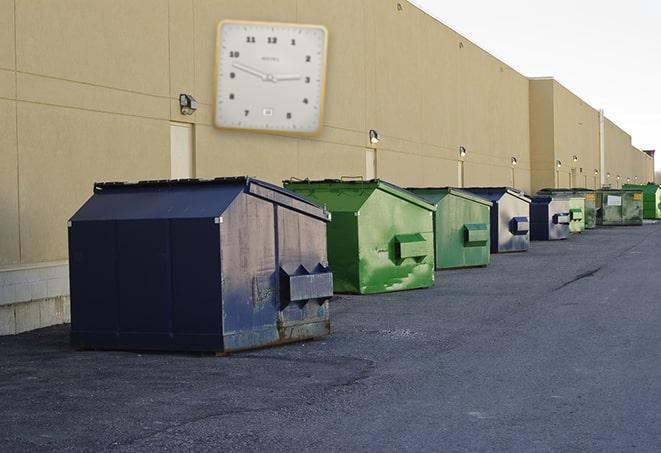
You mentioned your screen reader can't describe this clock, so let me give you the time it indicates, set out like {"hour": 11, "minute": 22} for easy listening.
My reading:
{"hour": 2, "minute": 48}
